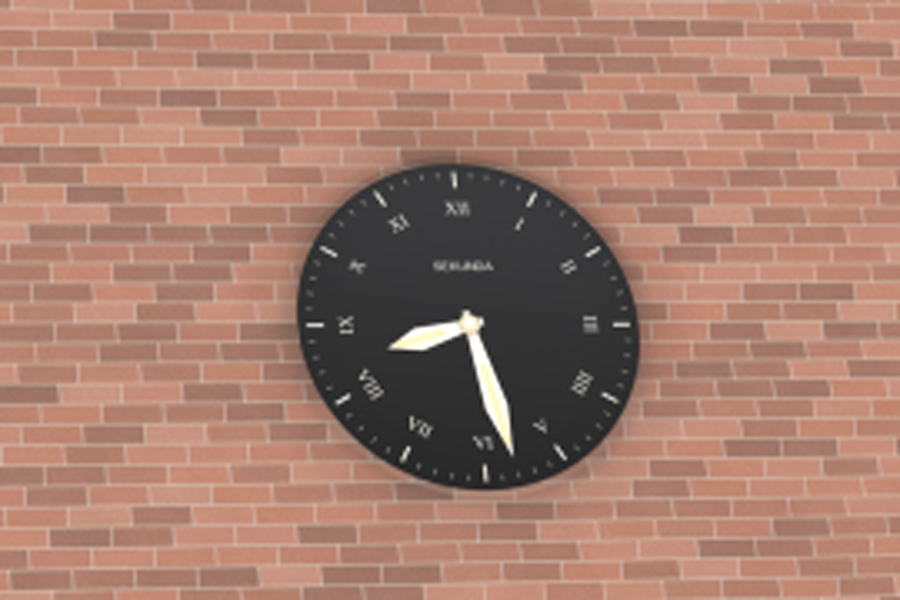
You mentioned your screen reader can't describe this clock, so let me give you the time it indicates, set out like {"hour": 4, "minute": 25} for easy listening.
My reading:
{"hour": 8, "minute": 28}
